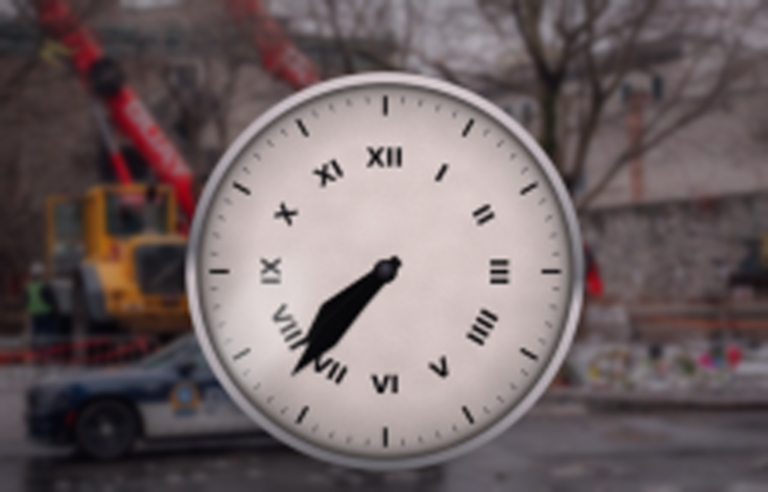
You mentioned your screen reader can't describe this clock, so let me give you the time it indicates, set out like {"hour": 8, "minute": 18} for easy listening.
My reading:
{"hour": 7, "minute": 37}
